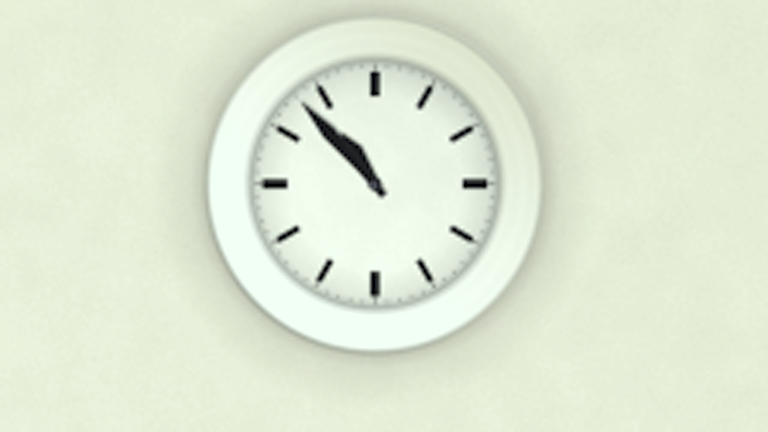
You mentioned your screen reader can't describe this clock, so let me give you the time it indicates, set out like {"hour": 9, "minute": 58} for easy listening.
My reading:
{"hour": 10, "minute": 53}
